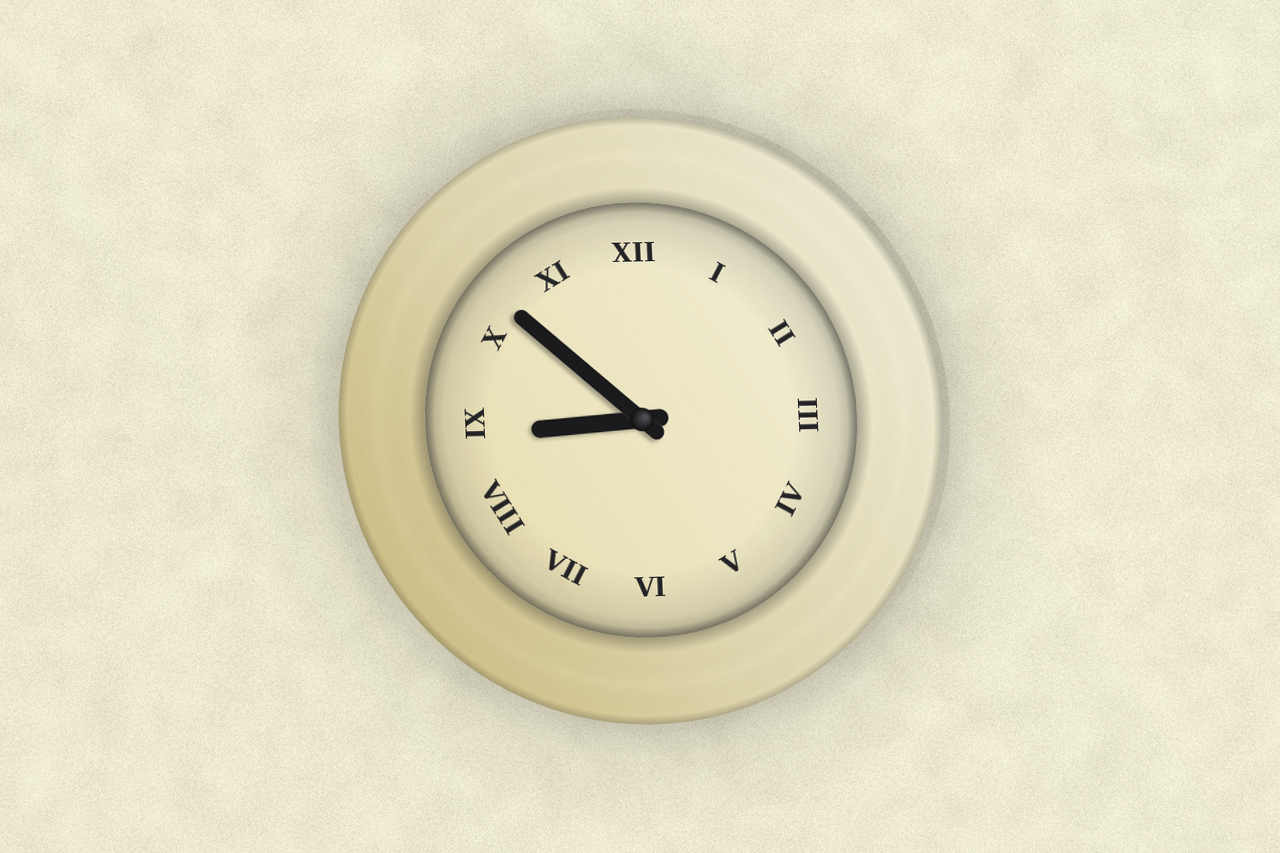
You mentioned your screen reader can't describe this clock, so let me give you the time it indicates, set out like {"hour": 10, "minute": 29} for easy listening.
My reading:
{"hour": 8, "minute": 52}
